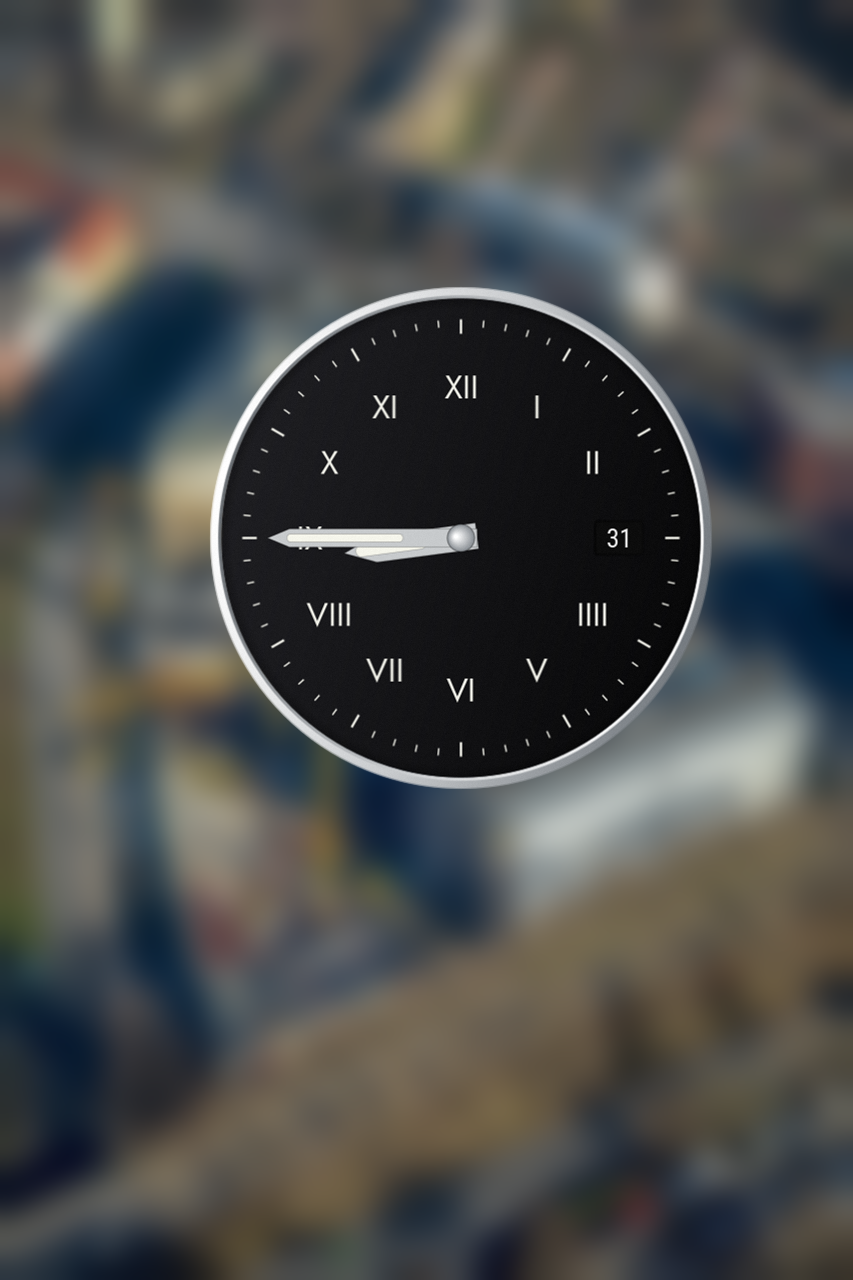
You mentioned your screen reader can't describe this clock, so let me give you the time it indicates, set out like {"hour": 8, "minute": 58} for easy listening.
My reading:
{"hour": 8, "minute": 45}
